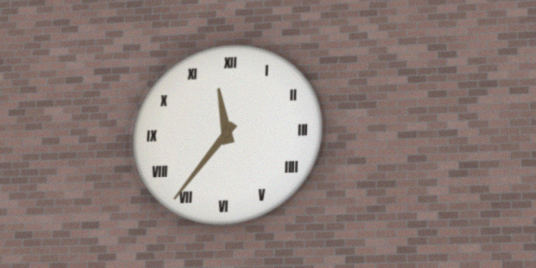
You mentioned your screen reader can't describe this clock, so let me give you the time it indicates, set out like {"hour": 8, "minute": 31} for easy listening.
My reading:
{"hour": 11, "minute": 36}
